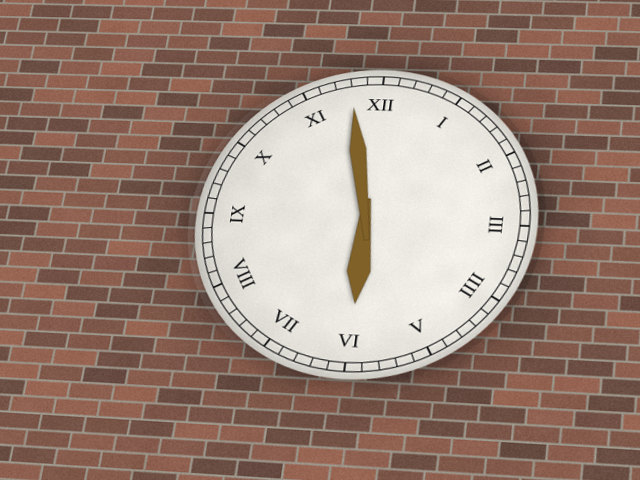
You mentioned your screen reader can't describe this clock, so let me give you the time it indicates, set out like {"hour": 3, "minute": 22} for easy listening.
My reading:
{"hour": 5, "minute": 58}
